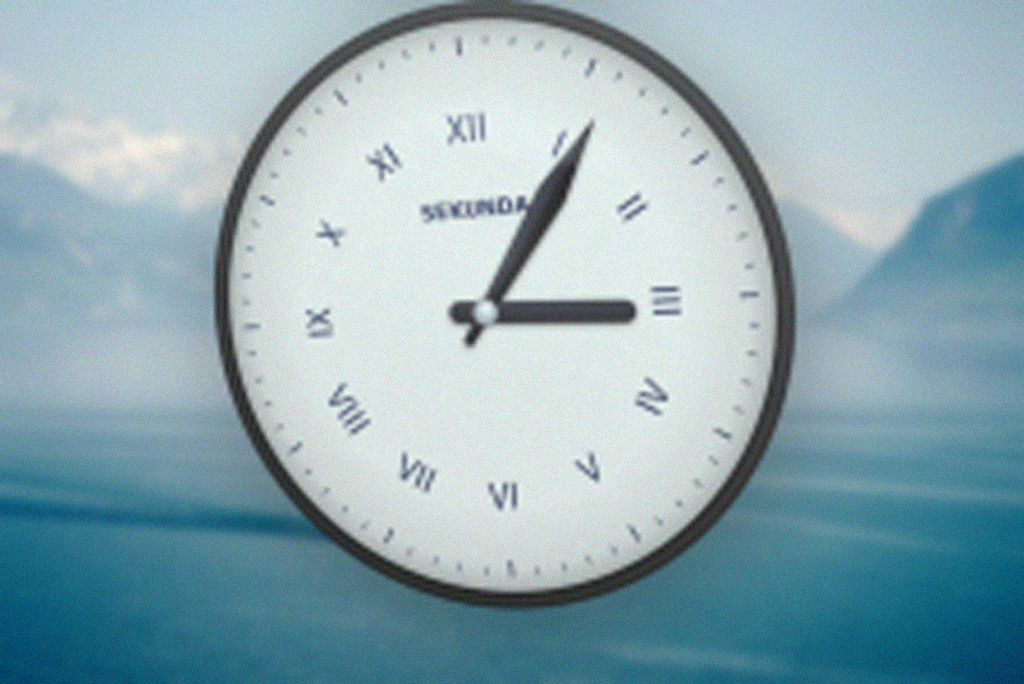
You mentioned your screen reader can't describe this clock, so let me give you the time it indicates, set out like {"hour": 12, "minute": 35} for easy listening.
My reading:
{"hour": 3, "minute": 6}
